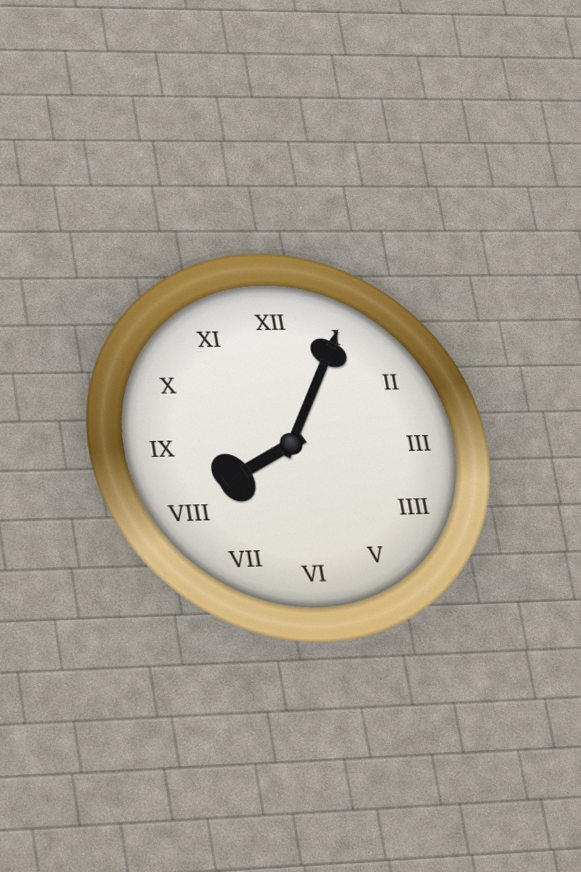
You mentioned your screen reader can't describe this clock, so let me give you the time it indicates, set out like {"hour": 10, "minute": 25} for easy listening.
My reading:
{"hour": 8, "minute": 5}
